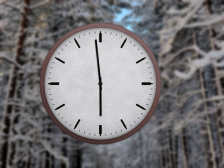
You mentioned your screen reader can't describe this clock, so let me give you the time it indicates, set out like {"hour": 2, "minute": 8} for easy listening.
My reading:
{"hour": 5, "minute": 59}
